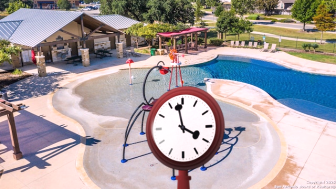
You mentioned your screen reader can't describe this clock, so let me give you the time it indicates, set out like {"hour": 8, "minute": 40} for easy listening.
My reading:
{"hour": 3, "minute": 58}
